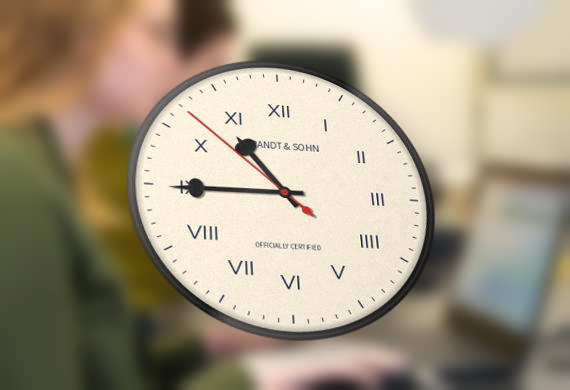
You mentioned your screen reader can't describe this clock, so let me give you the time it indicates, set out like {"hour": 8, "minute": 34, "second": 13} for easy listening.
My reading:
{"hour": 10, "minute": 44, "second": 52}
